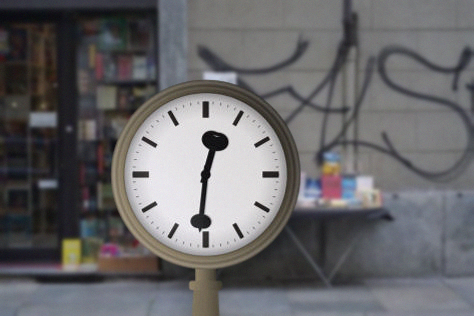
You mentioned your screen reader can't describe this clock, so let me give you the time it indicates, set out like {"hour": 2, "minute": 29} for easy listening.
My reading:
{"hour": 12, "minute": 31}
